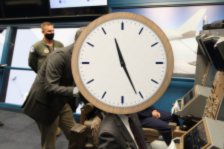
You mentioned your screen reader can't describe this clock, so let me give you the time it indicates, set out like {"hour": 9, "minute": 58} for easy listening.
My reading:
{"hour": 11, "minute": 26}
